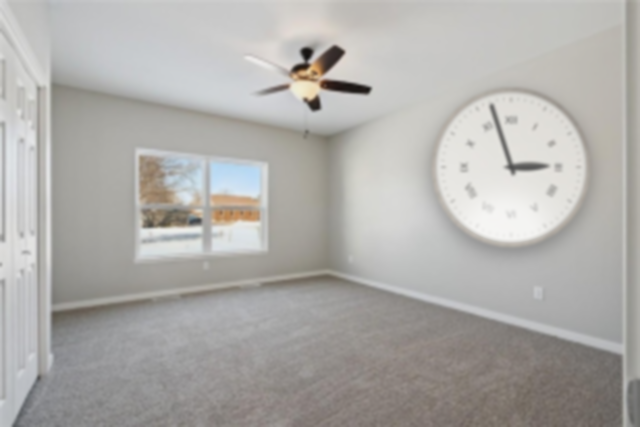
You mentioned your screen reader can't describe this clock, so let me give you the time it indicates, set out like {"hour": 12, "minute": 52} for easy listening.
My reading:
{"hour": 2, "minute": 57}
